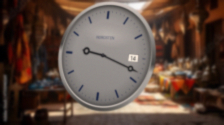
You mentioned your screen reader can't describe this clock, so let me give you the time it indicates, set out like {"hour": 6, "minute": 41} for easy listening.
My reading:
{"hour": 9, "minute": 18}
